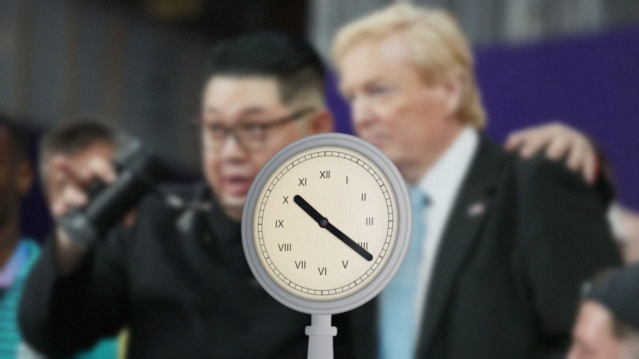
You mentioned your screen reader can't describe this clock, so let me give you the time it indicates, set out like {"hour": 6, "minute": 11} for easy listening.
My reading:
{"hour": 10, "minute": 21}
